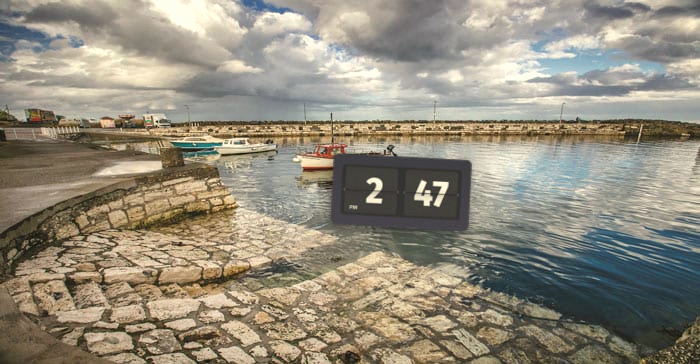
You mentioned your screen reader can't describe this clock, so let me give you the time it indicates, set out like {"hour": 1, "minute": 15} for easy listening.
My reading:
{"hour": 2, "minute": 47}
